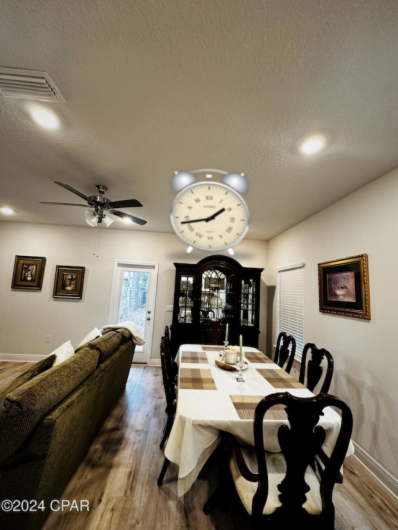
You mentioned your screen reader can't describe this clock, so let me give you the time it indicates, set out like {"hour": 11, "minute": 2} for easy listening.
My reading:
{"hour": 1, "minute": 43}
